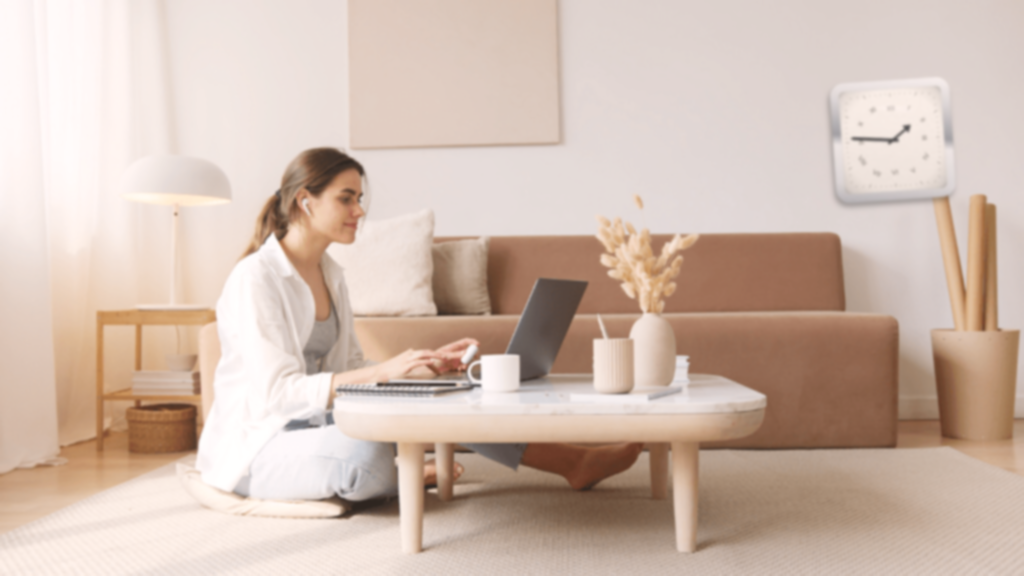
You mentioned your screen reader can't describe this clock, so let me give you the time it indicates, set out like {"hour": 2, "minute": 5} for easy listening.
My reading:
{"hour": 1, "minute": 46}
